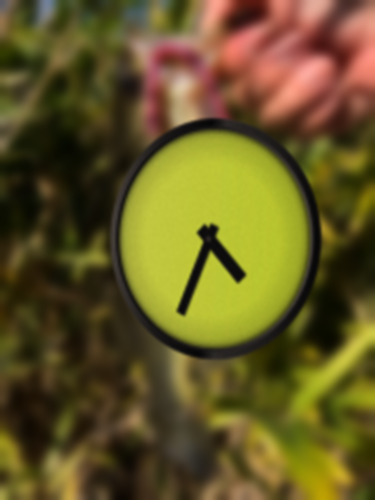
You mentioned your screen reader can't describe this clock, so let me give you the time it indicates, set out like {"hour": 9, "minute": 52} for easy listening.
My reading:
{"hour": 4, "minute": 34}
